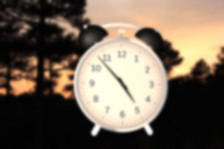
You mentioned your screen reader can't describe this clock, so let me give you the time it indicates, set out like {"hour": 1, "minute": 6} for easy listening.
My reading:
{"hour": 4, "minute": 53}
